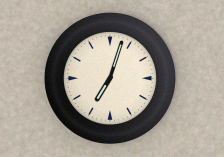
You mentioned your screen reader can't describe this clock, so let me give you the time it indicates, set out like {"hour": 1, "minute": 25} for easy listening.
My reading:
{"hour": 7, "minute": 3}
